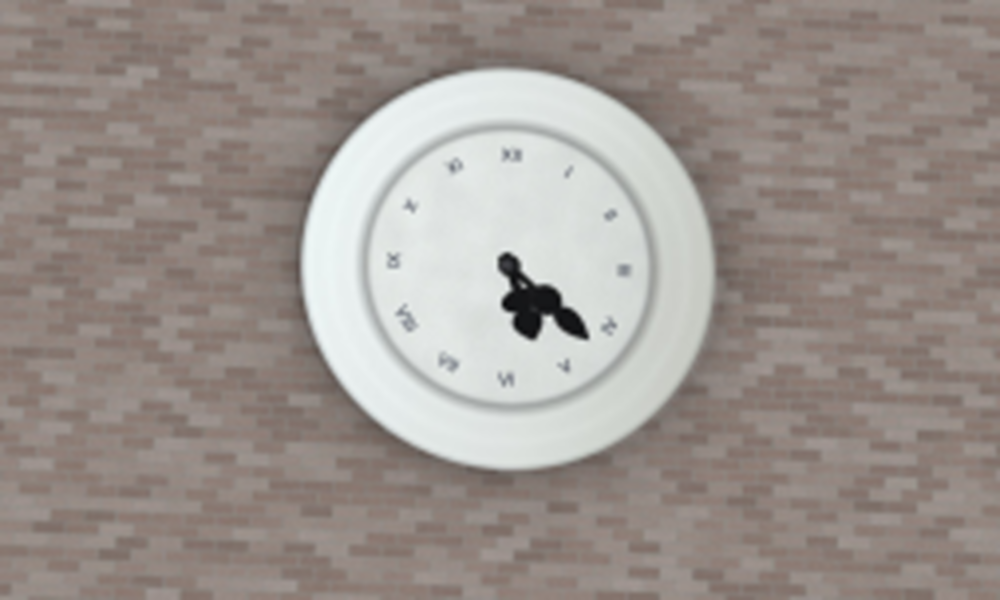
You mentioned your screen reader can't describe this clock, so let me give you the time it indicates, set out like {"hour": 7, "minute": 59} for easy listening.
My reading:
{"hour": 5, "minute": 22}
